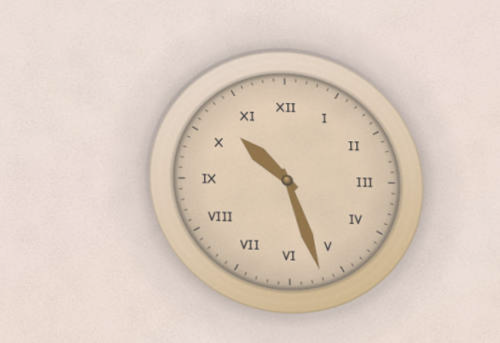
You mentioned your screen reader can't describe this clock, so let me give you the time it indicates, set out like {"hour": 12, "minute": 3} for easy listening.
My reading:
{"hour": 10, "minute": 27}
